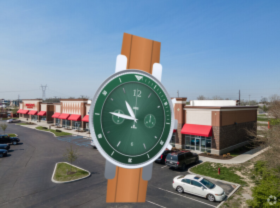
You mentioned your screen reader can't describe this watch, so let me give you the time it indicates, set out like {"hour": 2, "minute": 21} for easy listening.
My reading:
{"hour": 10, "minute": 46}
